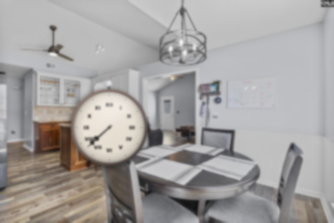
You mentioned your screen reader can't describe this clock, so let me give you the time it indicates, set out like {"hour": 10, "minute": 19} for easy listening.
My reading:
{"hour": 7, "minute": 38}
